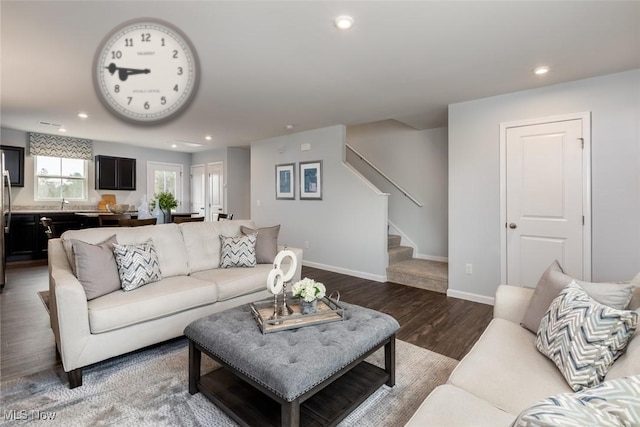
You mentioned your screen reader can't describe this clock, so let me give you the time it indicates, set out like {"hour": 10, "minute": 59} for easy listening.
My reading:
{"hour": 8, "minute": 46}
